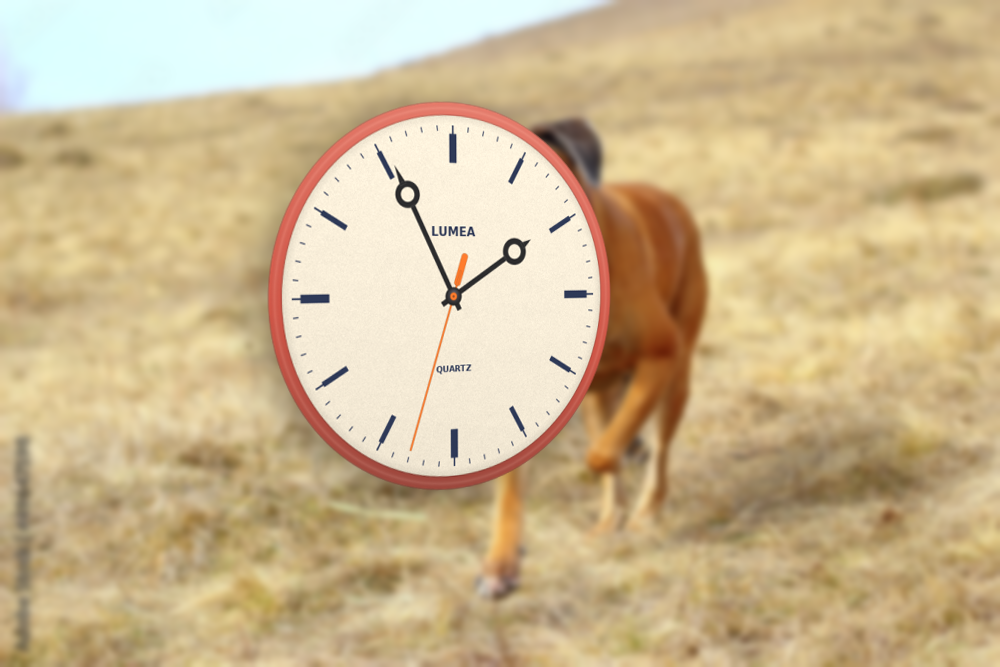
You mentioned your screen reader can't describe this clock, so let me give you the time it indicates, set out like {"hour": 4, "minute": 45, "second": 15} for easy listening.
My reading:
{"hour": 1, "minute": 55, "second": 33}
